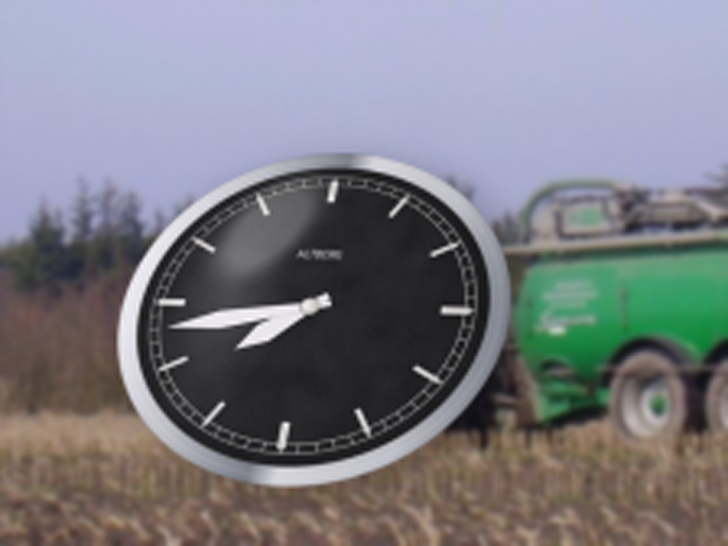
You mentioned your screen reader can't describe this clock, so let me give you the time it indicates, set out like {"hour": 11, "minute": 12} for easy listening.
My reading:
{"hour": 7, "minute": 43}
